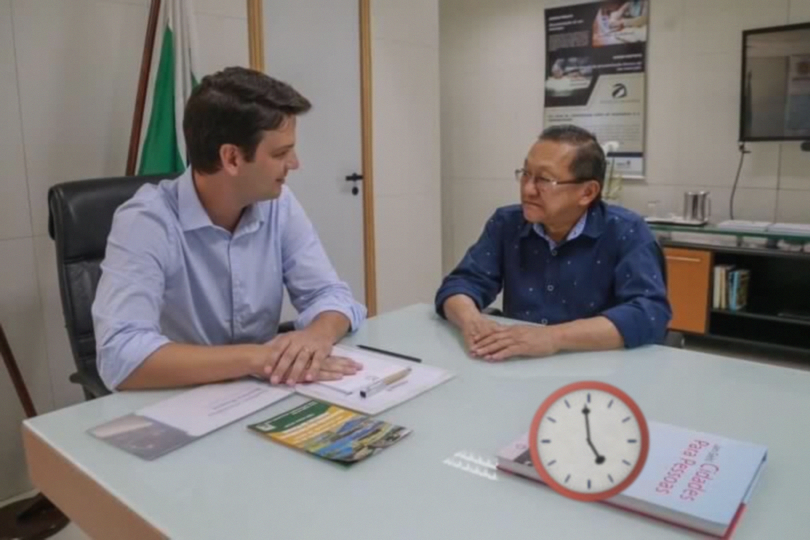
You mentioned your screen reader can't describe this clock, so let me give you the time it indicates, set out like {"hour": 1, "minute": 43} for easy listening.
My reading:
{"hour": 4, "minute": 59}
